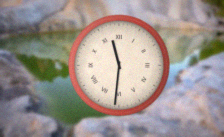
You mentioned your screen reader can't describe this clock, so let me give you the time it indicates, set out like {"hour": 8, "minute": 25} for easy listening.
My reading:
{"hour": 11, "minute": 31}
